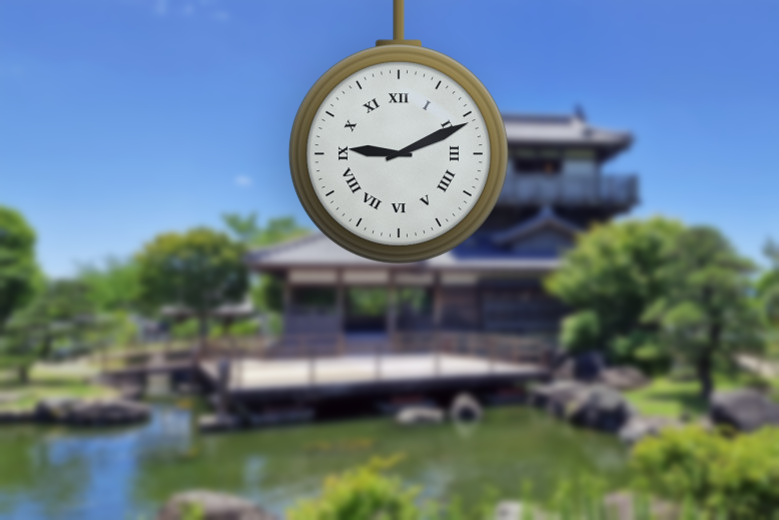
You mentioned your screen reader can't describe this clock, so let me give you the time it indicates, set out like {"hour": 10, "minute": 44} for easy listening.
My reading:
{"hour": 9, "minute": 11}
